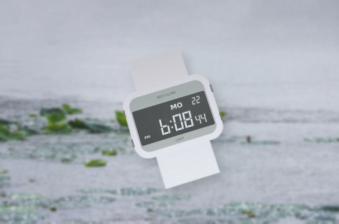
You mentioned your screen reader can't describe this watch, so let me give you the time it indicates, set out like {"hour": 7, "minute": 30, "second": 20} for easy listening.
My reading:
{"hour": 6, "minute": 8, "second": 44}
